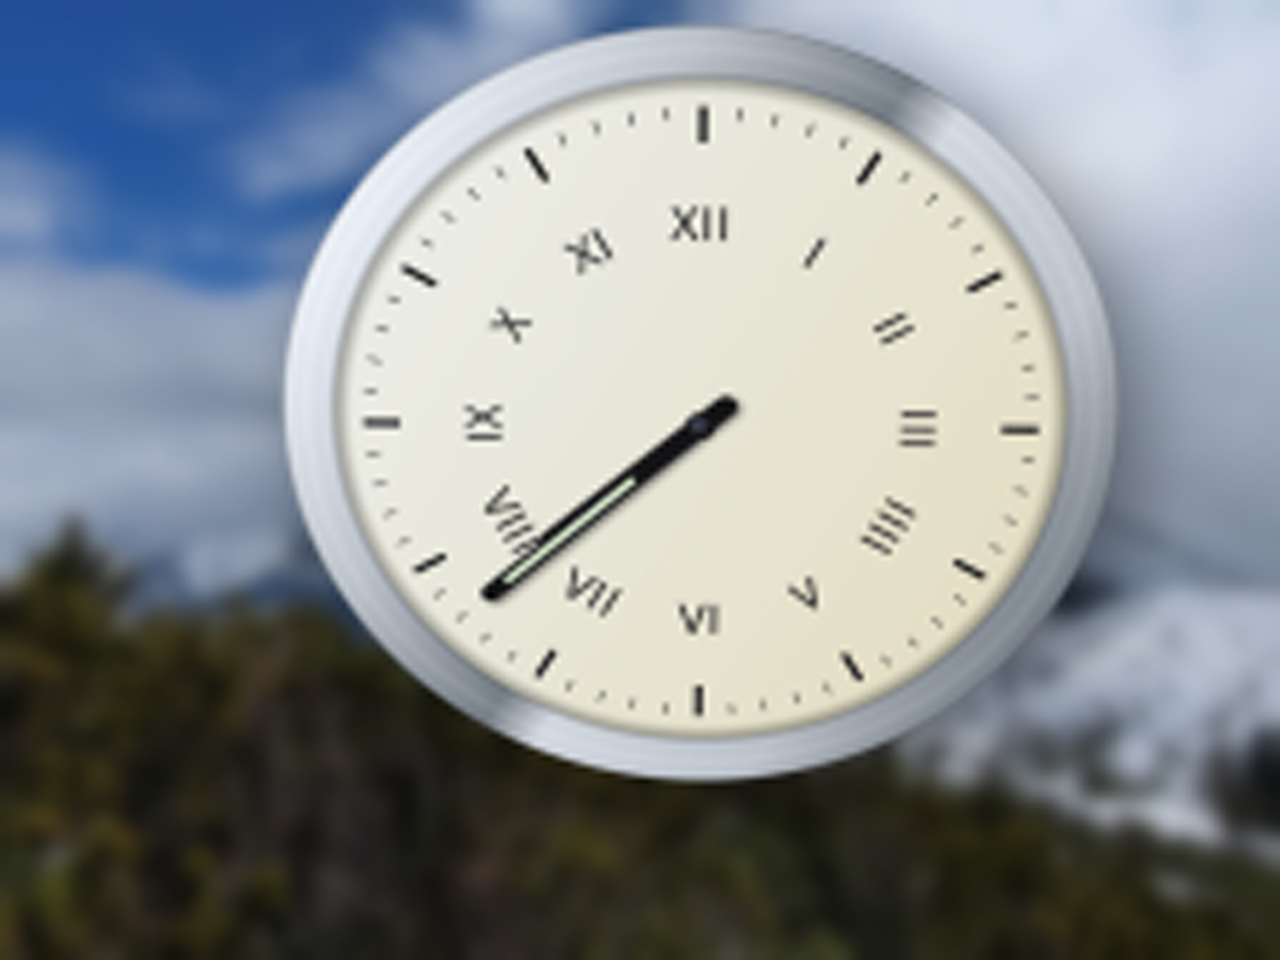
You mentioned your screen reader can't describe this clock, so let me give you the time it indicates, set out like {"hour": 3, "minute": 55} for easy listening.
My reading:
{"hour": 7, "minute": 38}
